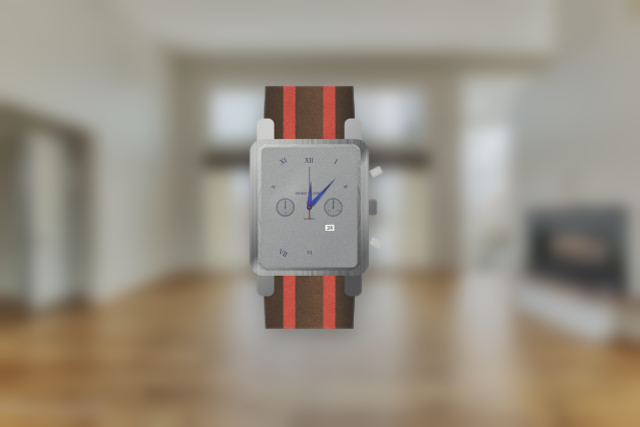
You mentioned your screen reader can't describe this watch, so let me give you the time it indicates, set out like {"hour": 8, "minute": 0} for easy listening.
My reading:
{"hour": 12, "minute": 7}
